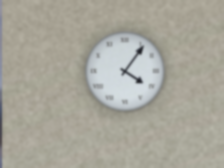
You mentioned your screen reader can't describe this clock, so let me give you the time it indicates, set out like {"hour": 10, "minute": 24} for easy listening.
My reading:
{"hour": 4, "minute": 6}
